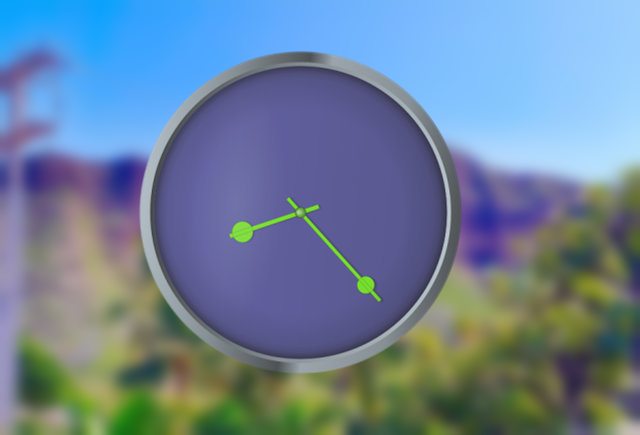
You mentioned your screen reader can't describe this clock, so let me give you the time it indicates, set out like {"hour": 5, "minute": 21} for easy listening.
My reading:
{"hour": 8, "minute": 23}
